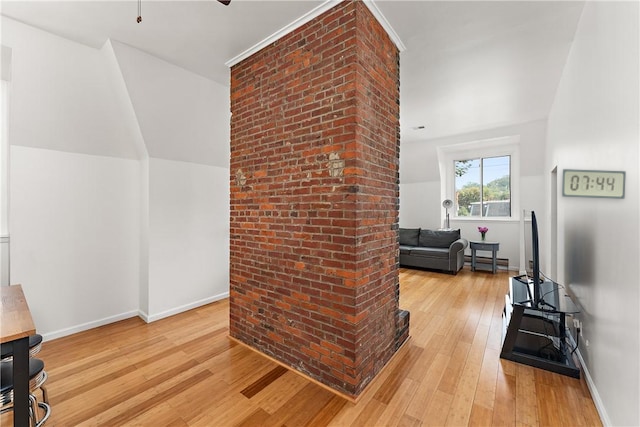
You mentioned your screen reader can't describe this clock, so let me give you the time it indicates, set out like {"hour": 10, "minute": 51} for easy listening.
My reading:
{"hour": 7, "minute": 44}
